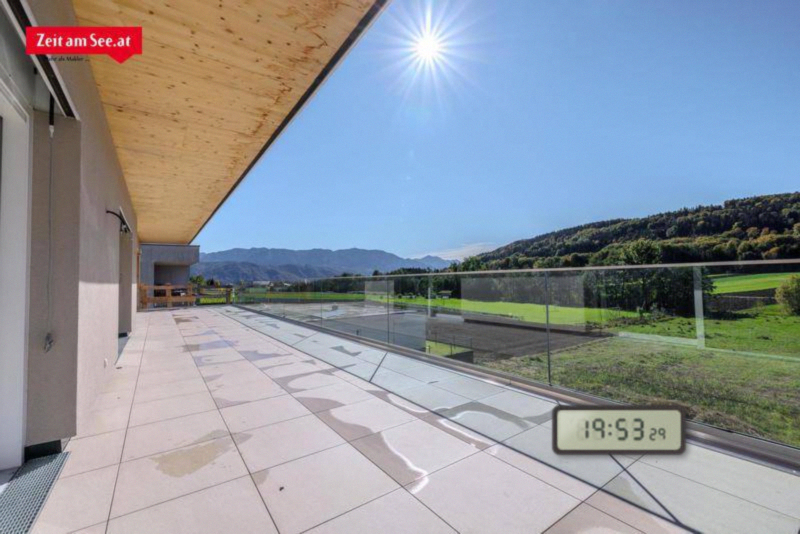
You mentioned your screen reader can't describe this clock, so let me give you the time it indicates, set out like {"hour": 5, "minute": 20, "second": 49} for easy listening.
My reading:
{"hour": 19, "minute": 53, "second": 29}
